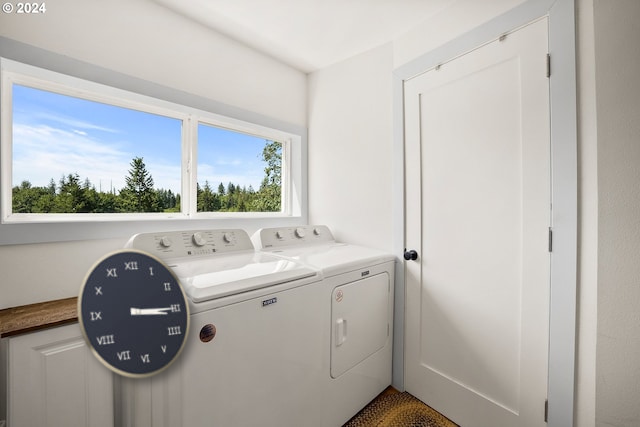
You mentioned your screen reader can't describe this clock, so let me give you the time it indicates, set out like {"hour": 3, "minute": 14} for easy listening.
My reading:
{"hour": 3, "minute": 15}
